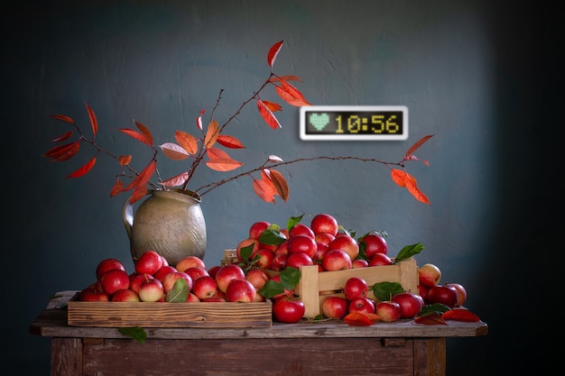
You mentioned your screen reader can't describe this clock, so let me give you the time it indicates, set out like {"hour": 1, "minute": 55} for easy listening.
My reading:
{"hour": 10, "minute": 56}
